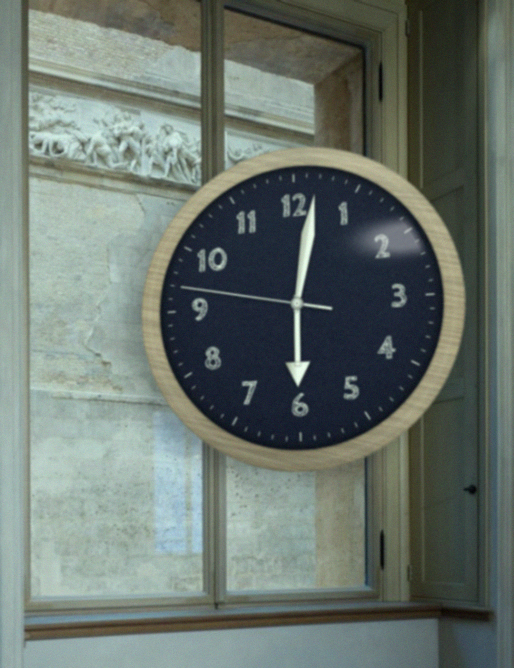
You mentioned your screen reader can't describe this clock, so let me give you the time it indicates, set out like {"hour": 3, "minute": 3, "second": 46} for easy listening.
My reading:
{"hour": 6, "minute": 1, "second": 47}
